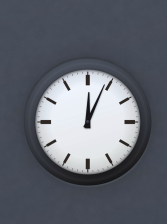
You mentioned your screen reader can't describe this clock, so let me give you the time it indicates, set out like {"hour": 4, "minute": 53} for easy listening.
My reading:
{"hour": 12, "minute": 4}
